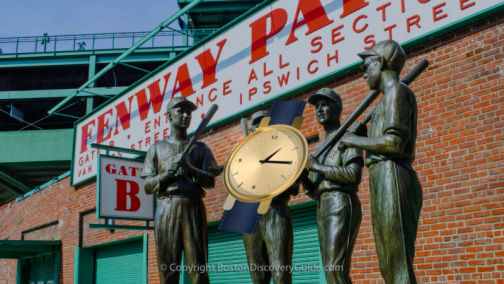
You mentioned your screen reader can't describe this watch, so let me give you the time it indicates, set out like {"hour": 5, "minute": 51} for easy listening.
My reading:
{"hour": 1, "minute": 15}
